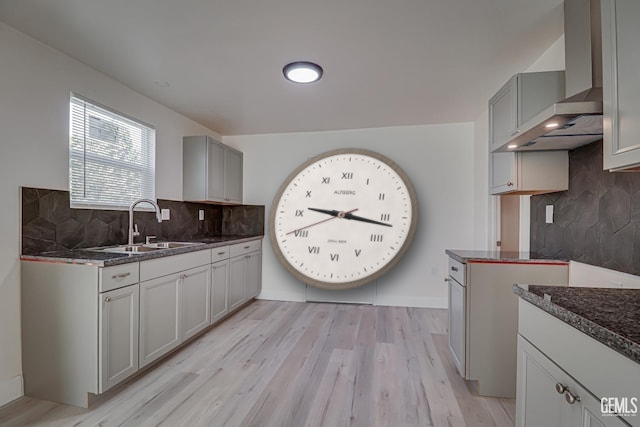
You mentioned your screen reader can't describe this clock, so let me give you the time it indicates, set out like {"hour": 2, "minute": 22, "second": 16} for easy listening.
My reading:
{"hour": 9, "minute": 16, "second": 41}
